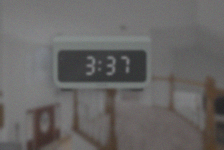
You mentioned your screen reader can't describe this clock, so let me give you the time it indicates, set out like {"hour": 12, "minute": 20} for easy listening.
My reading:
{"hour": 3, "minute": 37}
